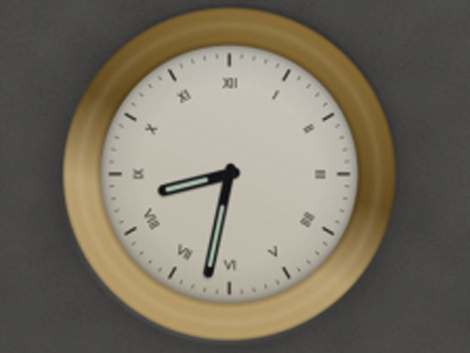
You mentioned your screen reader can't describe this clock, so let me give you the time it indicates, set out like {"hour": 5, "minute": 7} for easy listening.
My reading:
{"hour": 8, "minute": 32}
